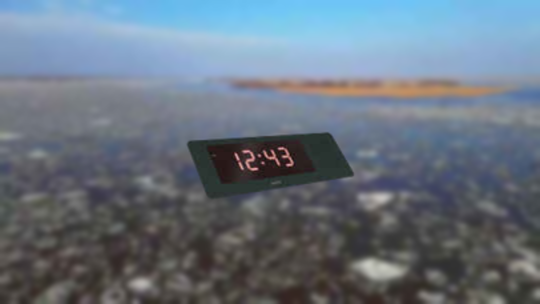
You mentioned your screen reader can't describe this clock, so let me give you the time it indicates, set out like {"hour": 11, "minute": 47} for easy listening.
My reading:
{"hour": 12, "minute": 43}
